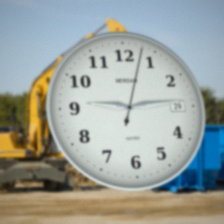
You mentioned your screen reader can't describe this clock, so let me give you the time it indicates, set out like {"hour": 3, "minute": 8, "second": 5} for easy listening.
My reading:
{"hour": 9, "minute": 14, "second": 3}
